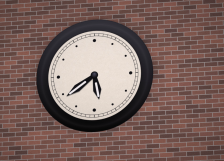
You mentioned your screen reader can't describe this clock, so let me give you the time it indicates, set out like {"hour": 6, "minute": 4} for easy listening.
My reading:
{"hour": 5, "minute": 39}
